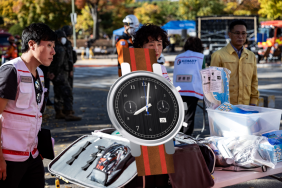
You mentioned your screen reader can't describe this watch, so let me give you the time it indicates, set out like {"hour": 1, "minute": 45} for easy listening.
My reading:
{"hour": 8, "minute": 2}
